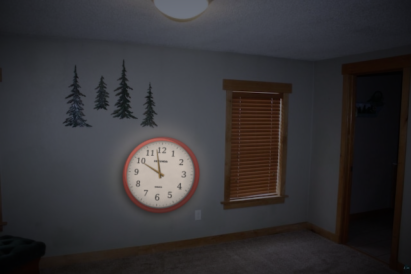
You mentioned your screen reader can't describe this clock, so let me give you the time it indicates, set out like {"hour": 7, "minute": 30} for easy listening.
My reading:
{"hour": 9, "minute": 58}
